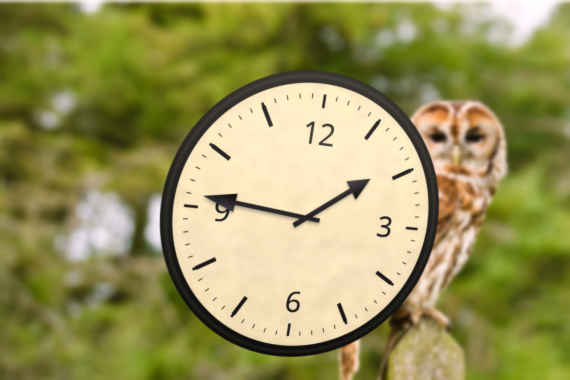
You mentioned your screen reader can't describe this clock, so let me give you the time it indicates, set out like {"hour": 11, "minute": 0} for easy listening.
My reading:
{"hour": 1, "minute": 46}
